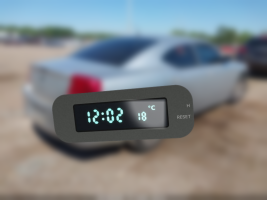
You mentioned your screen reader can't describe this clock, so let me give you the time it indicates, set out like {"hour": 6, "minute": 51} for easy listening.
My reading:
{"hour": 12, "minute": 2}
